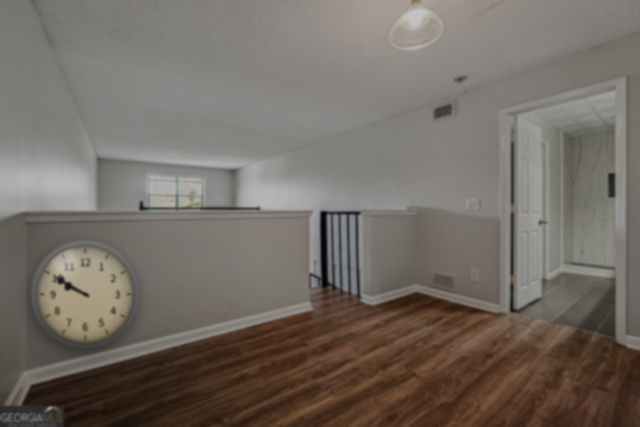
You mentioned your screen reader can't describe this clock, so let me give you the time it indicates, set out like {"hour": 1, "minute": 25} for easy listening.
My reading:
{"hour": 9, "minute": 50}
